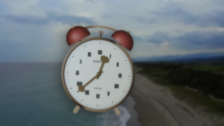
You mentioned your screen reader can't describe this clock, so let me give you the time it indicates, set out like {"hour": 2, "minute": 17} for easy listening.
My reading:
{"hour": 12, "minute": 38}
